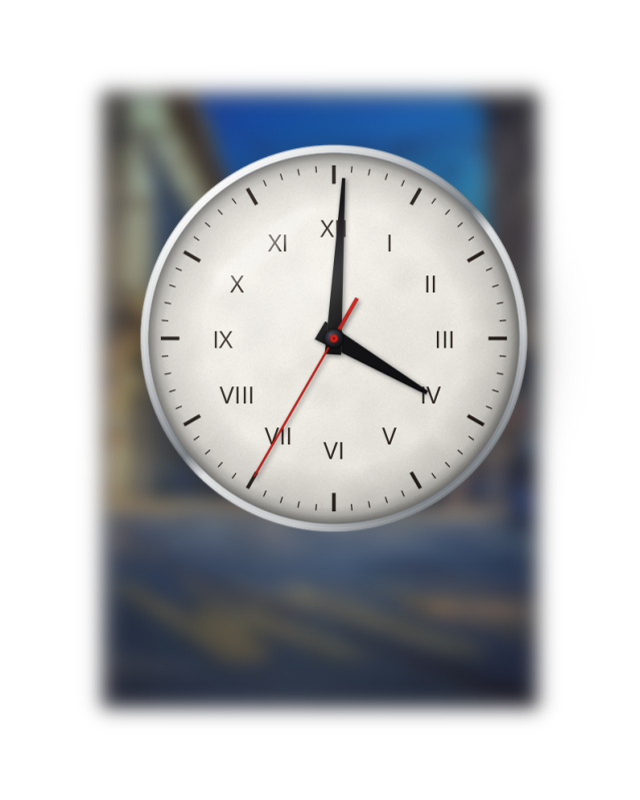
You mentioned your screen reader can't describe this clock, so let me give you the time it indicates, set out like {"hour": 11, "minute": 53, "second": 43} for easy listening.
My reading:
{"hour": 4, "minute": 0, "second": 35}
